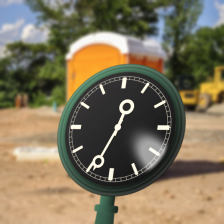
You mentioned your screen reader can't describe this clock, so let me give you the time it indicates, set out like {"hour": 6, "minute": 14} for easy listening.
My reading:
{"hour": 12, "minute": 34}
